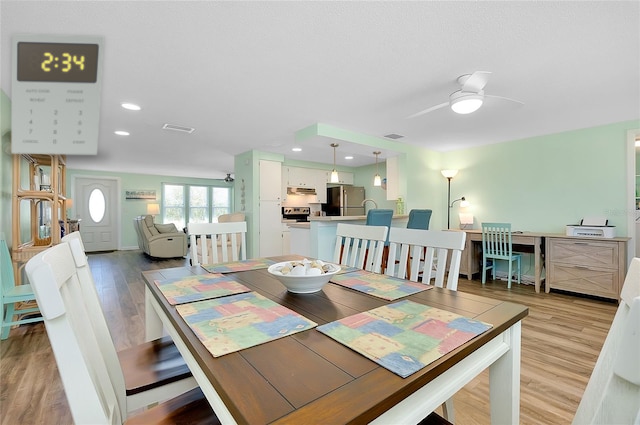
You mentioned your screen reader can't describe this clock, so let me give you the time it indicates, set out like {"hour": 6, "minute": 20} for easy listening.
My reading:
{"hour": 2, "minute": 34}
